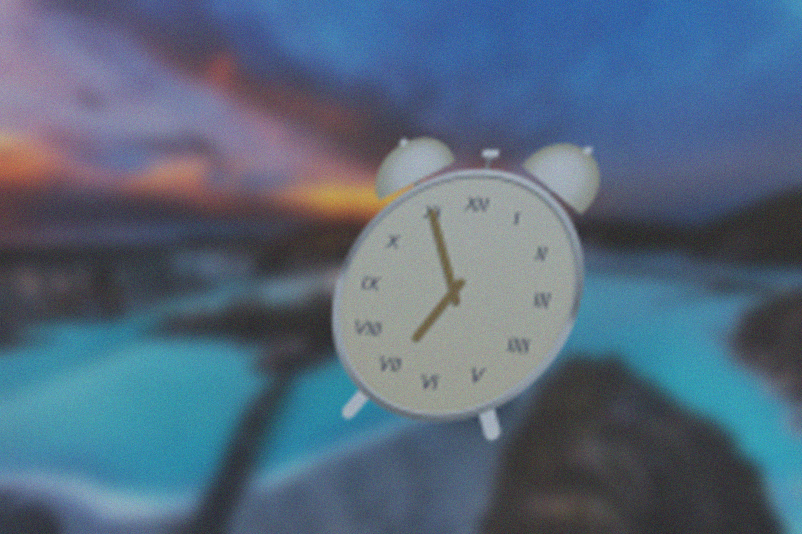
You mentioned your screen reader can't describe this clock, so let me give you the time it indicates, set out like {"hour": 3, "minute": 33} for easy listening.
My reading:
{"hour": 6, "minute": 55}
